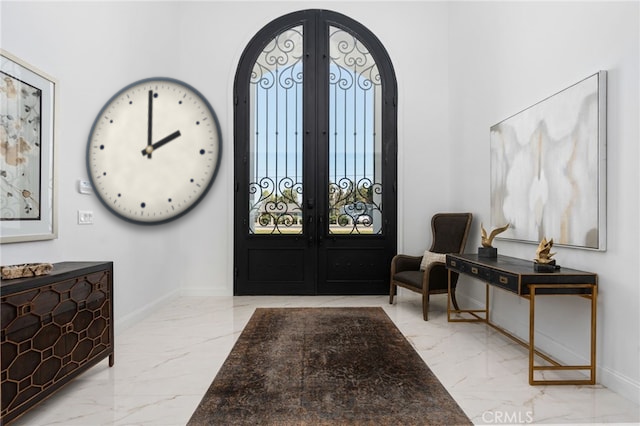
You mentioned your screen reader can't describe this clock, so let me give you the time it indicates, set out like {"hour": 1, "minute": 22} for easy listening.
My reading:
{"hour": 1, "minute": 59}
